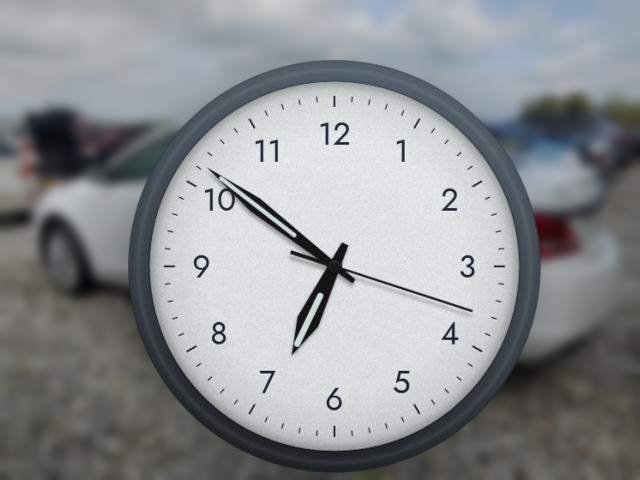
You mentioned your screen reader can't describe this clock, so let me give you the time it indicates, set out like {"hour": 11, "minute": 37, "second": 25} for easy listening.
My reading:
{"hour": 6, "minute": 51, "second": 18}
